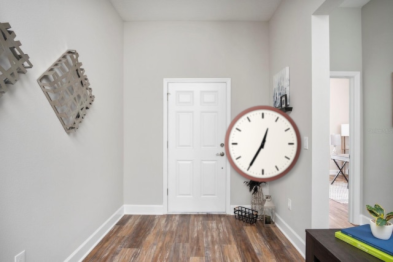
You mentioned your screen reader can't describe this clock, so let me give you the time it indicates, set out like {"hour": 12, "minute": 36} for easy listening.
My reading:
{"hour": 12, "minute": 35}
